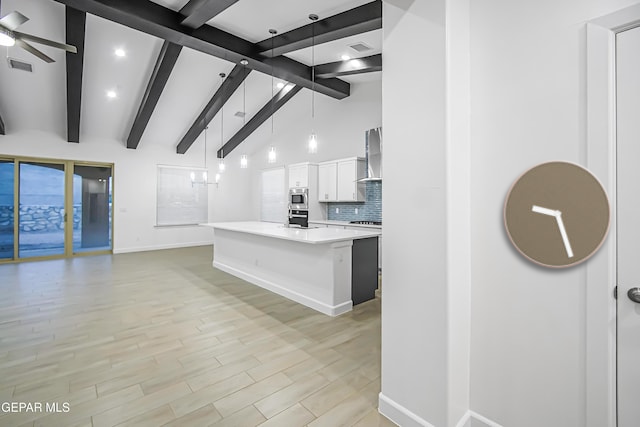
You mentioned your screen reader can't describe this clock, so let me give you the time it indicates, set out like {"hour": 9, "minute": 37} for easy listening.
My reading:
{"hour": 9, "minute": 27}
